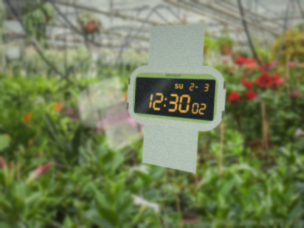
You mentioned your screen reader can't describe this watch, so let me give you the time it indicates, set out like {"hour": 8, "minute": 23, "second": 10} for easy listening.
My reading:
{"hour": 12, "minute": 30, "second": 2}
